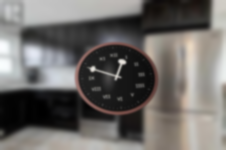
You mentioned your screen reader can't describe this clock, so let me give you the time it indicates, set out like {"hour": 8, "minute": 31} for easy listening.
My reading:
{"hour": 12, "minute": 49}
